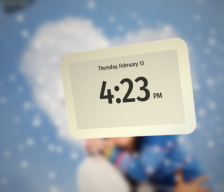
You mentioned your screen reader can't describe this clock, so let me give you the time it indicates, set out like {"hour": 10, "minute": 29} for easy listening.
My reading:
{"hour": 4, "minute": 23}
